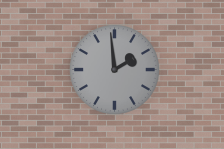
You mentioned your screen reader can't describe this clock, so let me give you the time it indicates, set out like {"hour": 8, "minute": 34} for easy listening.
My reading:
{"hour": 1, "minute": 59}
